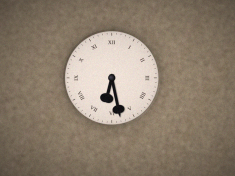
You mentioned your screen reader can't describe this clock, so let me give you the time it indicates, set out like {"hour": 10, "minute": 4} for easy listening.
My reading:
{"hour": 6, "minute": 28}
